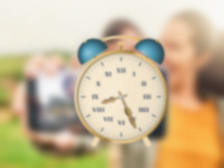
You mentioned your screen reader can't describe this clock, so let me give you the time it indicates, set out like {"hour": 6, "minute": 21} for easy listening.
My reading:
{"hour": 8, "minute": 26}
